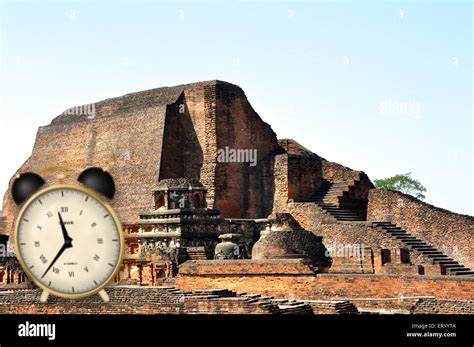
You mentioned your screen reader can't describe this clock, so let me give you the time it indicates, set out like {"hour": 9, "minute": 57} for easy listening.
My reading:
{"hour": 11, "minute": 37}
